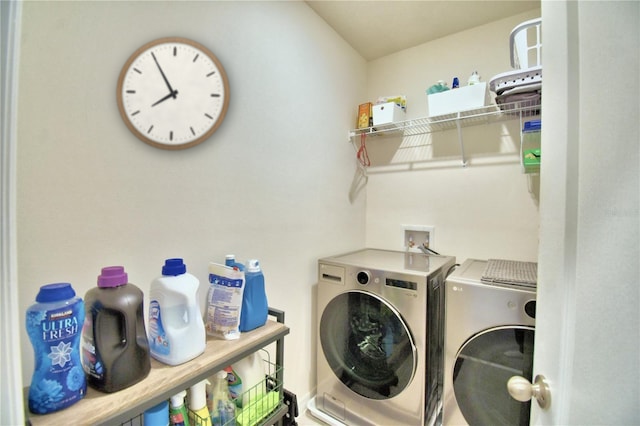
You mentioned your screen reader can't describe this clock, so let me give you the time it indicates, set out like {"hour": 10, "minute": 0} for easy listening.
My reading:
{"hour": 7, "minute": 55}
